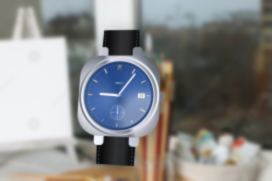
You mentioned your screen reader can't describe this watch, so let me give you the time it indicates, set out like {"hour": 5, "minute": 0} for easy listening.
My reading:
{"hour": 9, "minute": 6}
